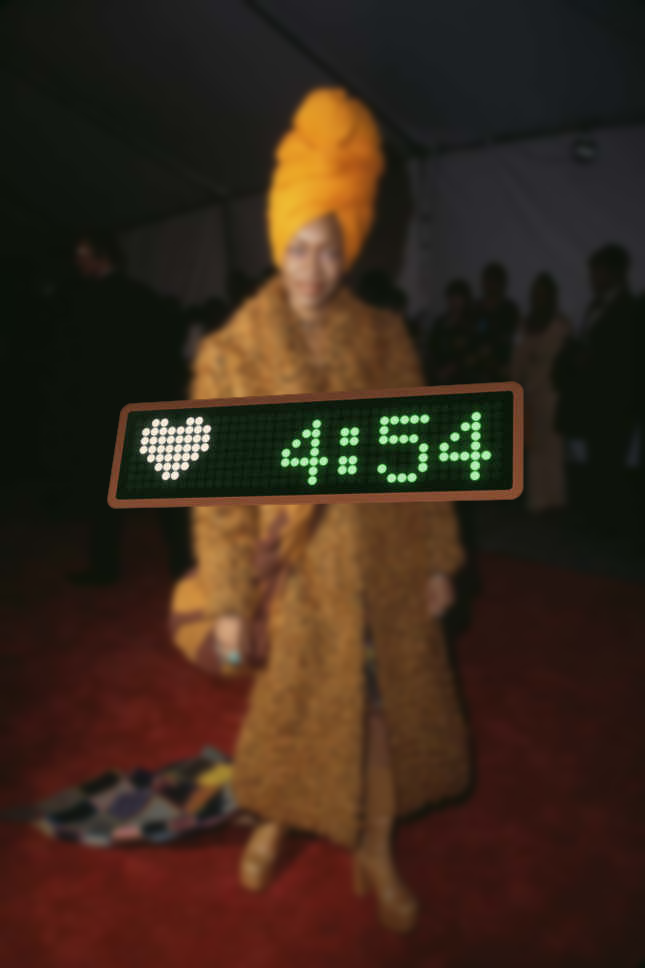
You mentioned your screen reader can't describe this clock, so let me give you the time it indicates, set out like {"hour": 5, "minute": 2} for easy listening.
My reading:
{"hour": 4, "minute": 54}
